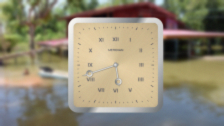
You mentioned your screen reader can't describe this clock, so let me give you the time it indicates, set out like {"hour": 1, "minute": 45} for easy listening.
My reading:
{"hour": 5, "minute": 42}
